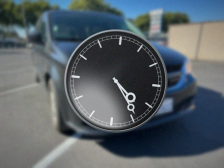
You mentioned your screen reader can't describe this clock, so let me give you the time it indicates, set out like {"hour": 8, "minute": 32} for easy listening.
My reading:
{"hour": 4, "minute": 24}
